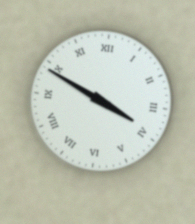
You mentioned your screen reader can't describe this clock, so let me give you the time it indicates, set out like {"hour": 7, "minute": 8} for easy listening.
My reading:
{"hour": 3, "minute": 49}
